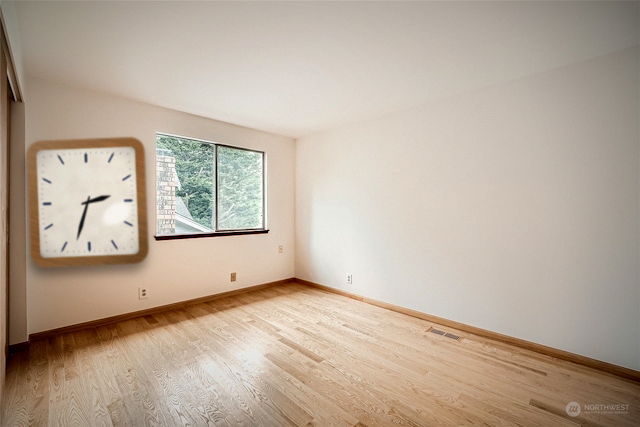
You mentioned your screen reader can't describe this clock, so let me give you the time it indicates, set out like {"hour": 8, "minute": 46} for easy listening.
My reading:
{"hour": 2, "minute": 33}
